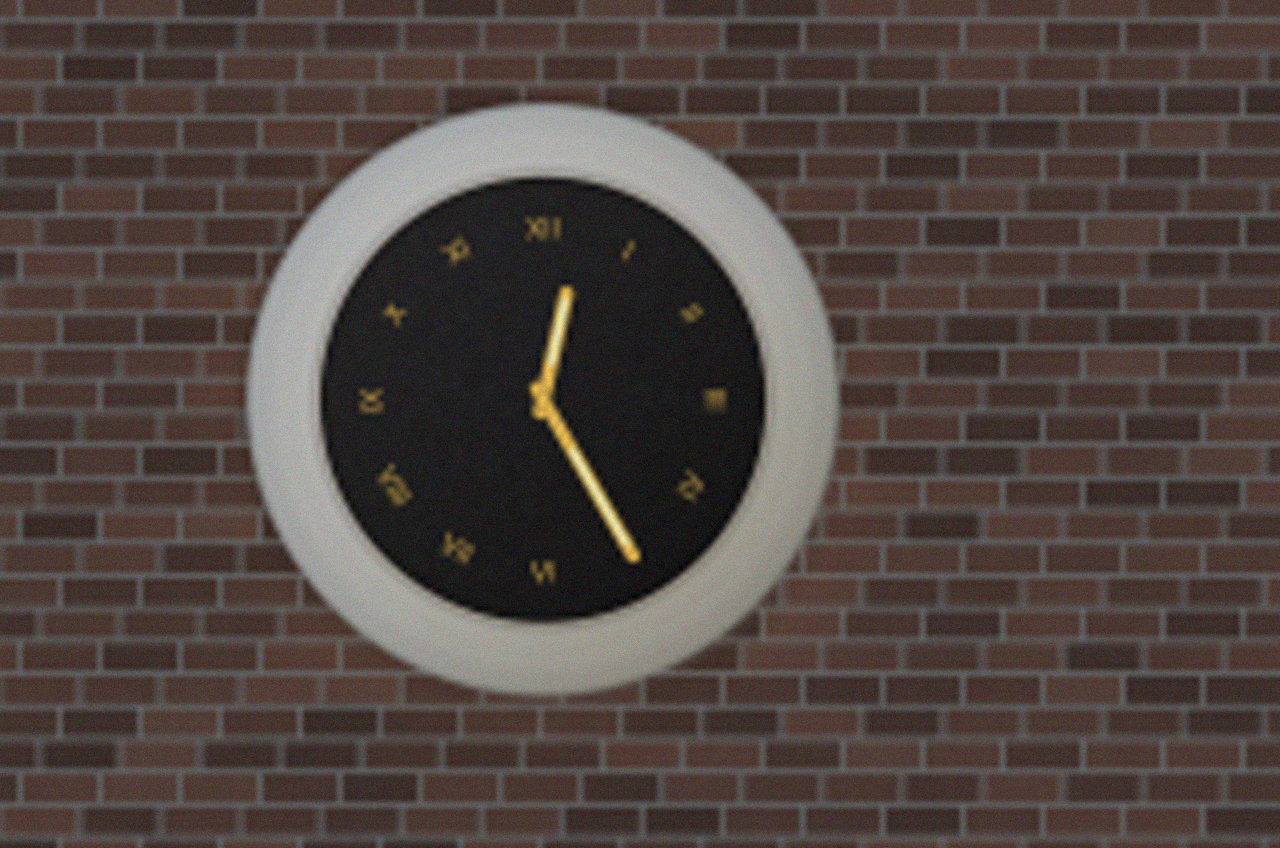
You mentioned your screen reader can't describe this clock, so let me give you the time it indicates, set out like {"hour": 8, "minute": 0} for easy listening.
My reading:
{"hour": 12, "minute": 25}
